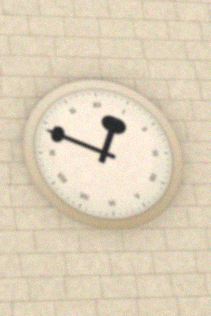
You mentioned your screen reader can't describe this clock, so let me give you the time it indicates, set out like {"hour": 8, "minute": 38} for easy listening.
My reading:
{"hour": 12, "minute": 49}
